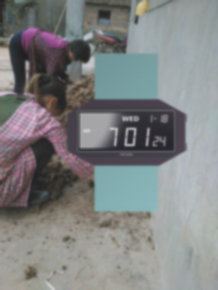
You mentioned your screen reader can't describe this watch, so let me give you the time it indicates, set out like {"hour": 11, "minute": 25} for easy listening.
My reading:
{"hour": 7, "minute": 1}
